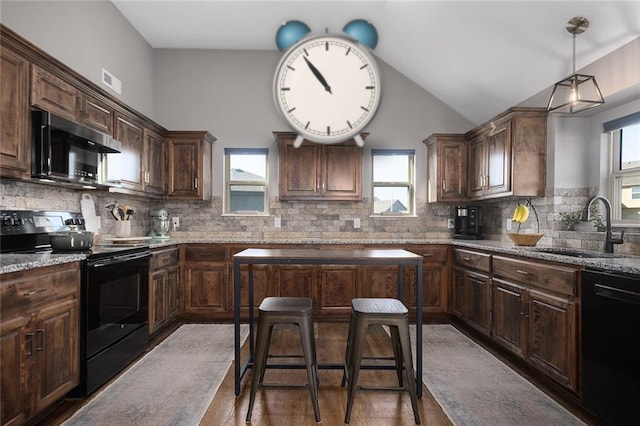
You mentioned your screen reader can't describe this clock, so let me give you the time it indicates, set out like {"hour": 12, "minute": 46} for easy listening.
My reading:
{"hour": 10, "minute": 54}
